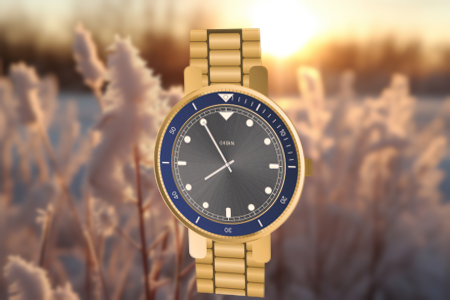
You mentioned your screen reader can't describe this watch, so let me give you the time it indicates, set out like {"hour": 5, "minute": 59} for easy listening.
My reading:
{"hour": 7, "minute": 55}
